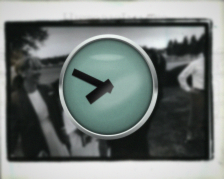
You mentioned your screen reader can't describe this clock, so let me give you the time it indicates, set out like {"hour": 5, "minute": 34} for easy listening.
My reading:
{"hour": 7, "minute": 49}
